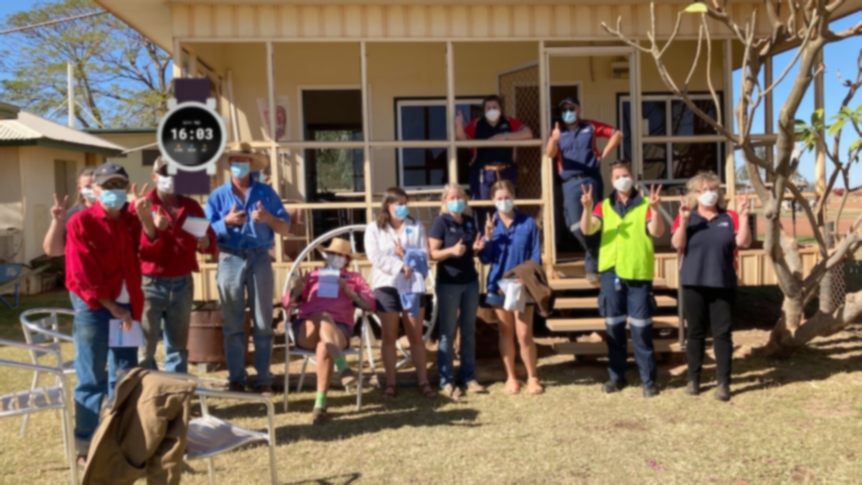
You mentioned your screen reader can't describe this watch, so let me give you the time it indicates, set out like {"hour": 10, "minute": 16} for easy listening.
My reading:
{"hour": 16, "minute": 3}
